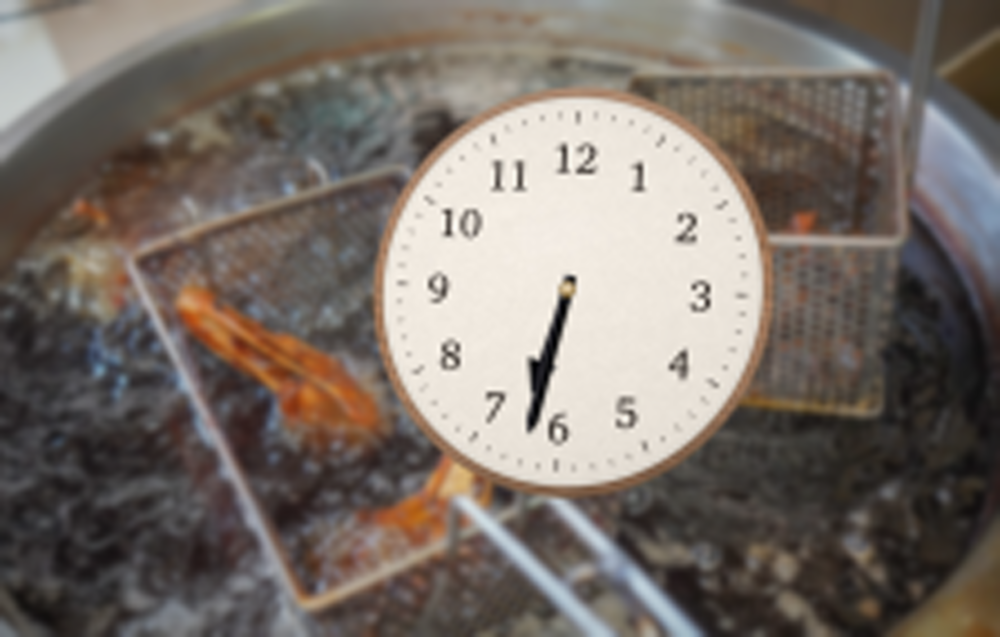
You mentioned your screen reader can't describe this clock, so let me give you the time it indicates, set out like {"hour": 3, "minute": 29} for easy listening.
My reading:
{"hour": 6, "minute": 32}
